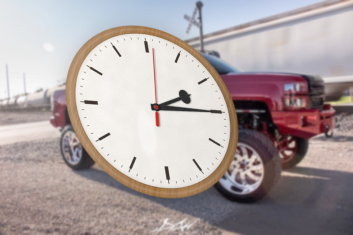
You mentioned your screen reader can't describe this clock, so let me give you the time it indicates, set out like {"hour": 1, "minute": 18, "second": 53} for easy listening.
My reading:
{"hour": 2, "minute": 15, "second": 1}
